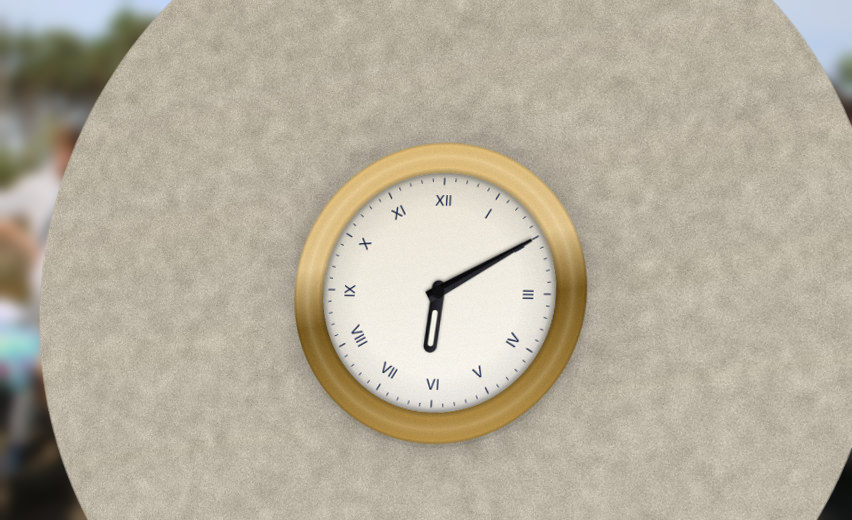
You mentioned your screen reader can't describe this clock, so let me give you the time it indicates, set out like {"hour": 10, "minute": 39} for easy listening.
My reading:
{"hour": 6, "minute": 10}
